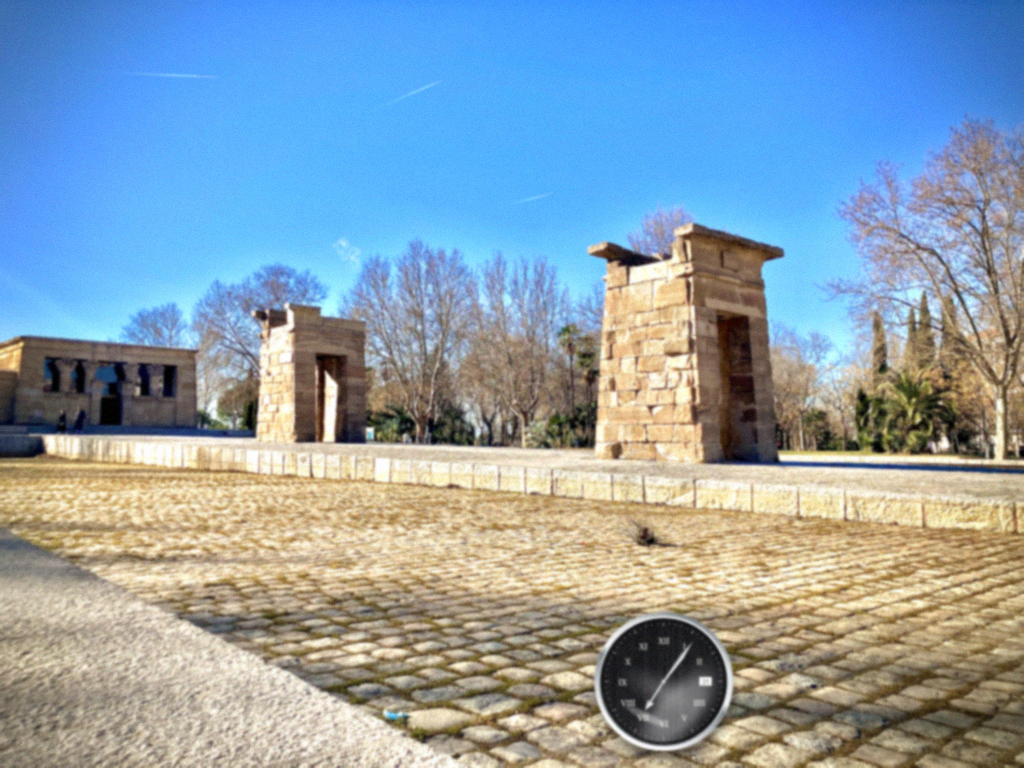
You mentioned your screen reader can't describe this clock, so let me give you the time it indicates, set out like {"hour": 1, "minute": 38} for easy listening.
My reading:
{"hour": 7, "minute": 6}
